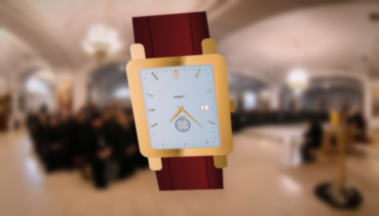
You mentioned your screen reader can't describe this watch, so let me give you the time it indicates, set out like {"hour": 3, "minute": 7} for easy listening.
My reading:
{"hour": 7, "minute": 23}
